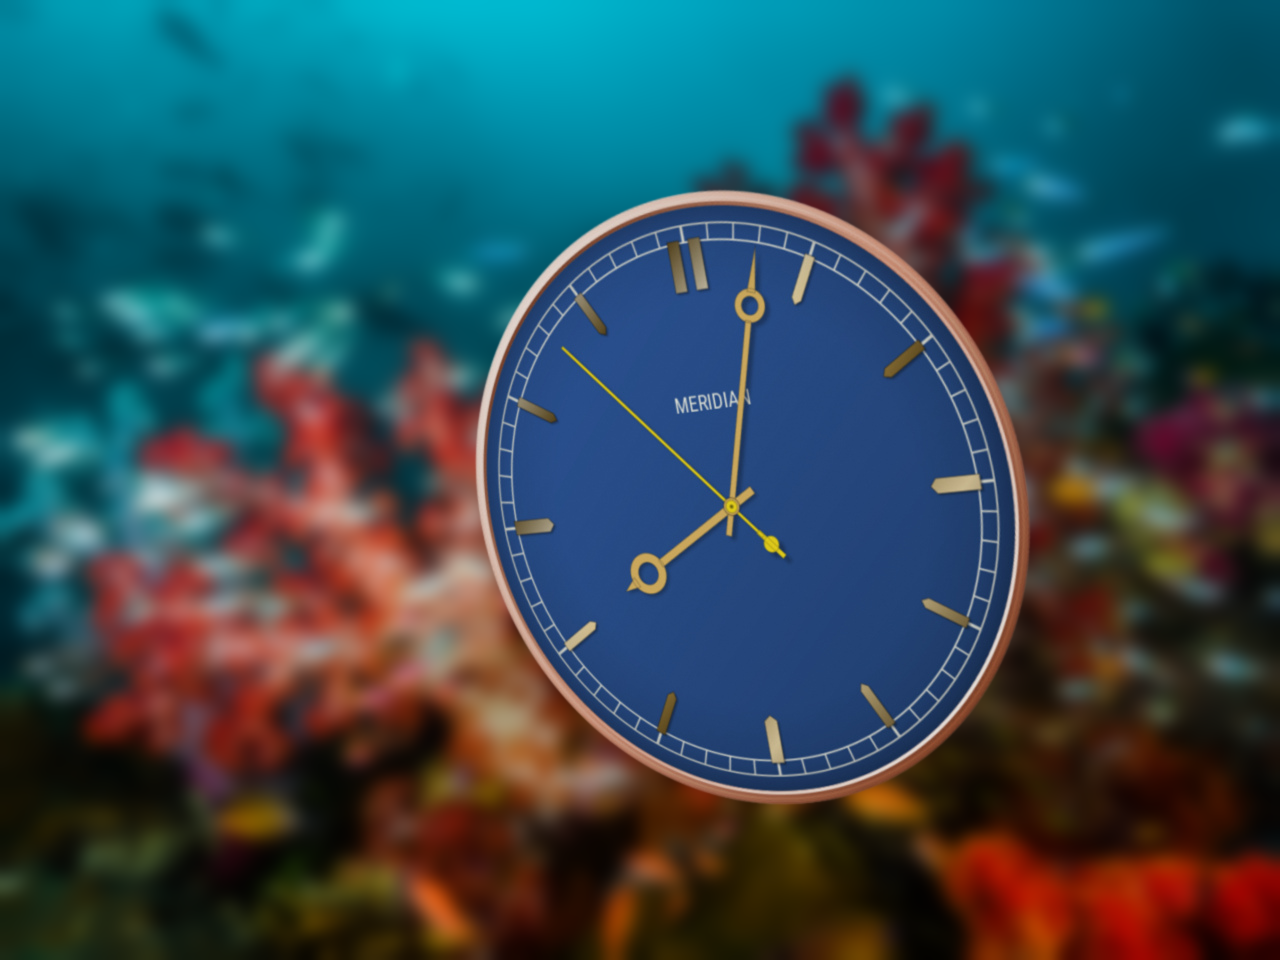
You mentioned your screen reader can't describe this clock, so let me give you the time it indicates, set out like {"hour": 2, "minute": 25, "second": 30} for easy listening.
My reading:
{"hour": 8, "minute": 2, "second": 53}
